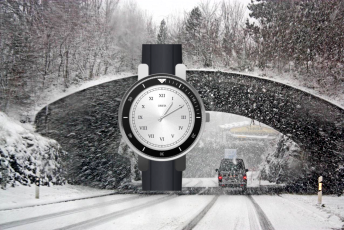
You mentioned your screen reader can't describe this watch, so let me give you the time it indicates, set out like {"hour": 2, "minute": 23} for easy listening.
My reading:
{"hour": 1, "minute": 10}
